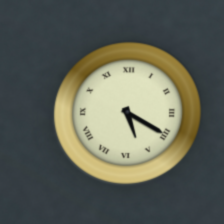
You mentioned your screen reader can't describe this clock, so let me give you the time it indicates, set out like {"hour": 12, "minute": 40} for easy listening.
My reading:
{"hour": 5, "minute": 20}
